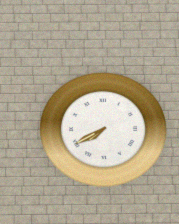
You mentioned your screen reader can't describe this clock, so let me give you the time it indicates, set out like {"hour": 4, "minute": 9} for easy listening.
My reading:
{"hour": 7, "minute": 40}
